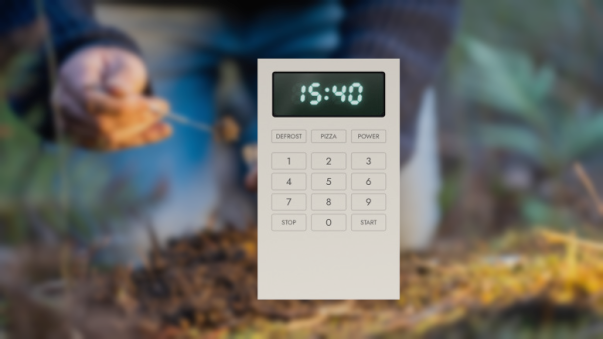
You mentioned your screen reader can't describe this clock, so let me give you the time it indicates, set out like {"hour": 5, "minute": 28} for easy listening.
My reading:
{"hour": 15, "minute": 40}
